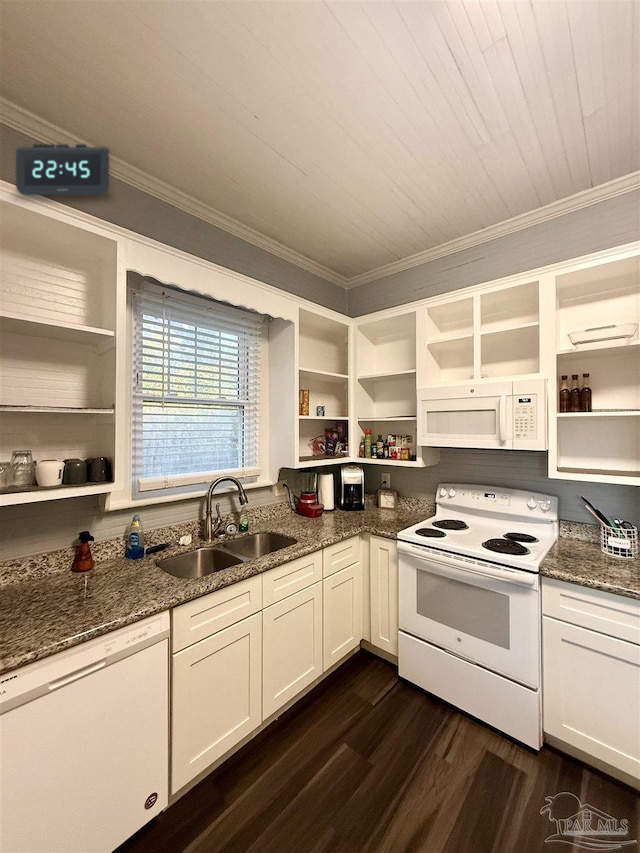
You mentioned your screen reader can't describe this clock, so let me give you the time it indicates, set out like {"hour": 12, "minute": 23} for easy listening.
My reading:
{"hour": 22, "minute": 45}
